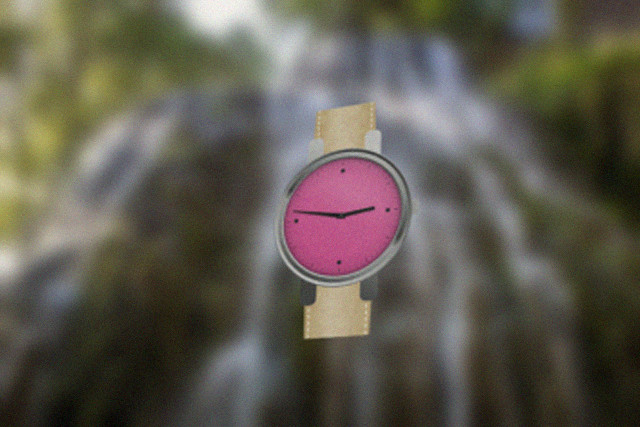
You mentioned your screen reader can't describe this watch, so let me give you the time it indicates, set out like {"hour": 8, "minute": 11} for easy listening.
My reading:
{"hour": 2, "minute": 47}
